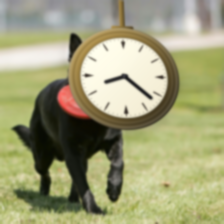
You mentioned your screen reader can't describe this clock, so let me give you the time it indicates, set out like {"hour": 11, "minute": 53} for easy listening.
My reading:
{"hour": 8, "minute": 22}
